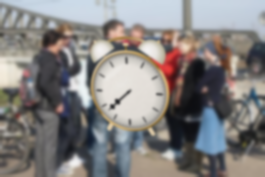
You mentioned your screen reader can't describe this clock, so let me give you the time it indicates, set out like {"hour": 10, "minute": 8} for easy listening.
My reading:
{"hour": 7, "minute": 38}
